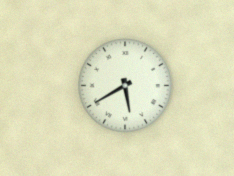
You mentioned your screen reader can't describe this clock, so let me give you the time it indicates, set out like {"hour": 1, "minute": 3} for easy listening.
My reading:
{"hour": 5, "minute": 40}
